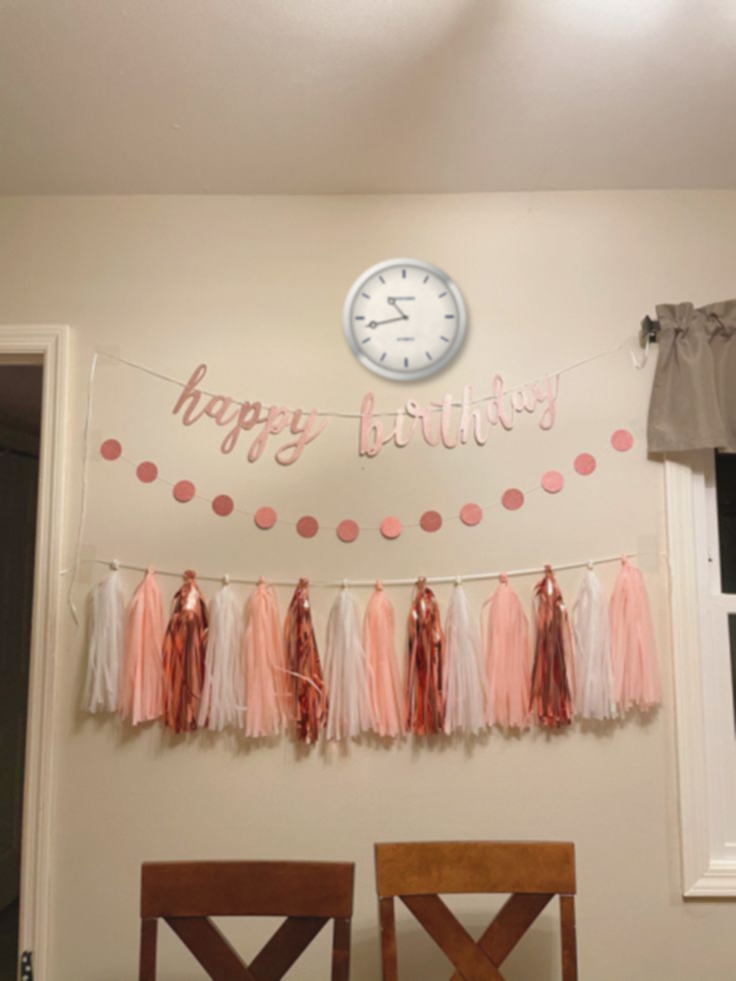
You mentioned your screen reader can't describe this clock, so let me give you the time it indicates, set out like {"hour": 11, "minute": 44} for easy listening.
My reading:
{"hour": 10, "minute": 43}
